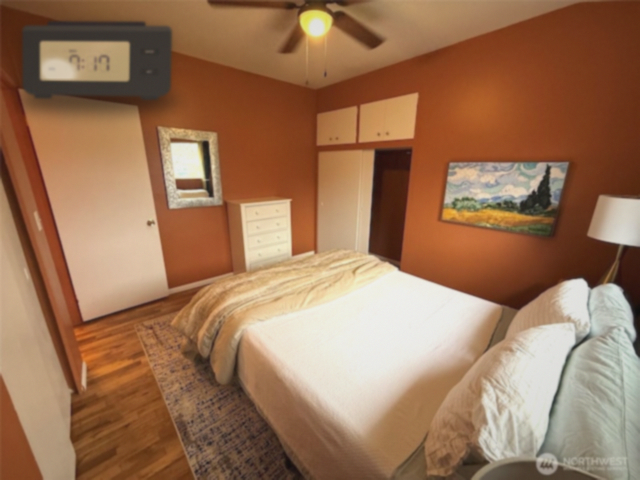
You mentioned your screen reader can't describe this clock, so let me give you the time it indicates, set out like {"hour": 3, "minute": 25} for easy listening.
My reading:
{"hour": 7, "minute": 17}
